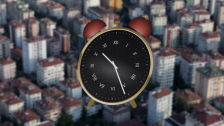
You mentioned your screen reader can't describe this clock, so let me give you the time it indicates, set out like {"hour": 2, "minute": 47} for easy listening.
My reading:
{"hour": 10, "minute": 26}
